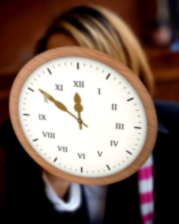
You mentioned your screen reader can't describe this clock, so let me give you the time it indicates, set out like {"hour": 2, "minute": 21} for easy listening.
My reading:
{"hour": 11, "minute": 51}
